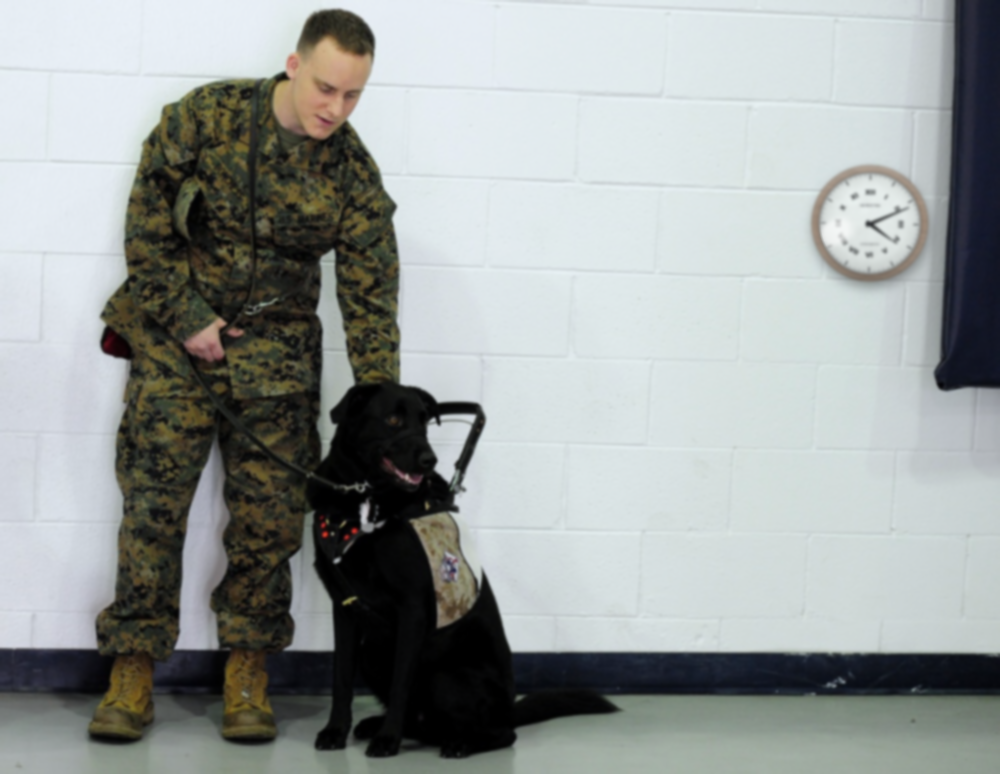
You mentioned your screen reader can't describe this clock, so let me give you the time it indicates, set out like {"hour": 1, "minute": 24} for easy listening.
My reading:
{"hour": 4, "minute": 11}
